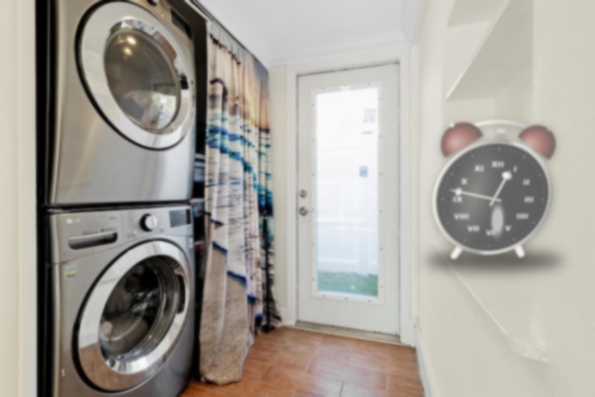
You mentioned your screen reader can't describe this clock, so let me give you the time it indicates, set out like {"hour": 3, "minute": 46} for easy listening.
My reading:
{"hour": 12, "minute": 47}
